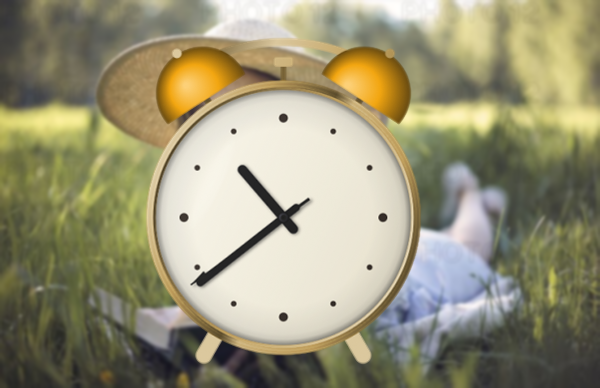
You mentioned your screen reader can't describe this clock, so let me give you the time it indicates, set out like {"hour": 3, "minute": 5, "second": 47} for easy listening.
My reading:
{"hour": 10, "minute": 38, "second": 39}
